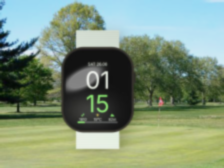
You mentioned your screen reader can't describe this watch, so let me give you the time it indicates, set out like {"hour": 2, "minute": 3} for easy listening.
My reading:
{"hour": 1, "minute": 15}
